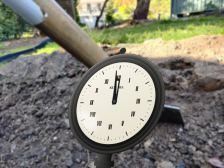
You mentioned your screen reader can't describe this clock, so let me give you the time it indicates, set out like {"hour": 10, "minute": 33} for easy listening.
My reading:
{"hour": 11, "minute": 59}
